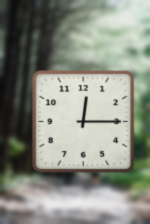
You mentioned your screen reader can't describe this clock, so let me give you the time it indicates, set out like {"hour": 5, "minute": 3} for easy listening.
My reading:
{"hour": 12, "minute": 15}
